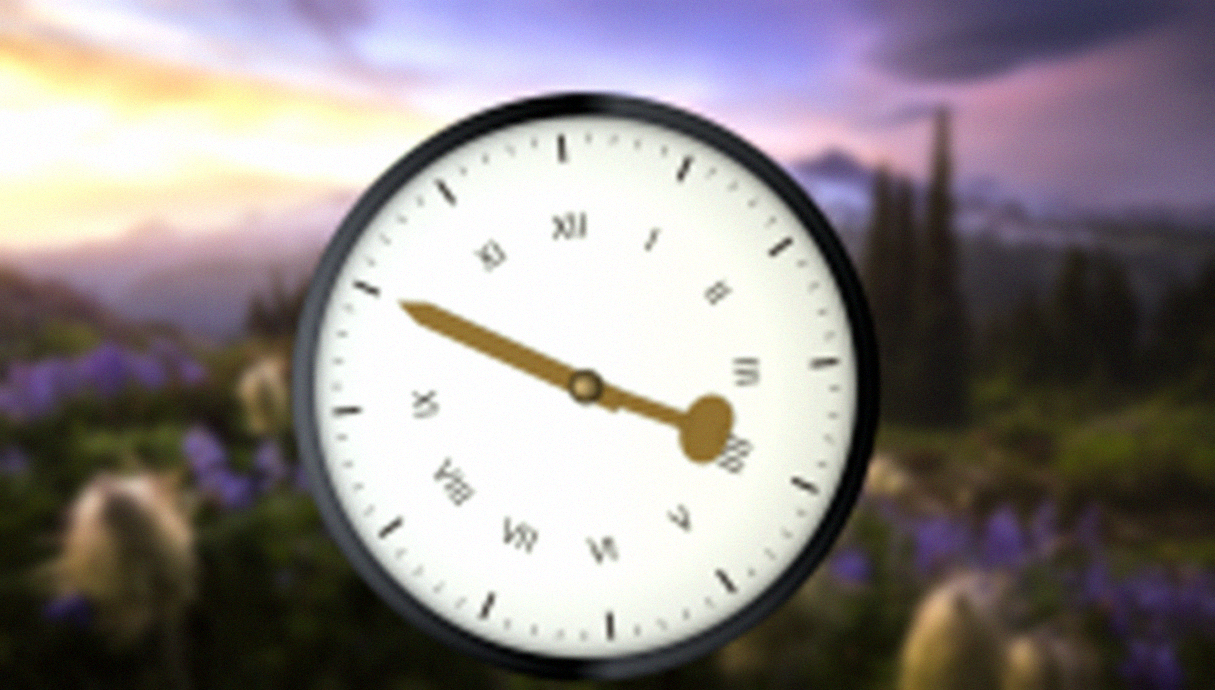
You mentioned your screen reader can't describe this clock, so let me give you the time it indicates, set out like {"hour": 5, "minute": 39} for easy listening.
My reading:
{"hour": 3, "minute": 50}
